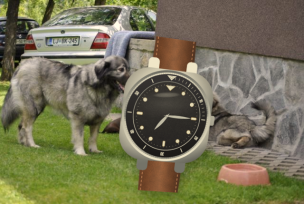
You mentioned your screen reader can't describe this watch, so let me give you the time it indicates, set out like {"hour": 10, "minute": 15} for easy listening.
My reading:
{"hour": 7, "minute": 15}
